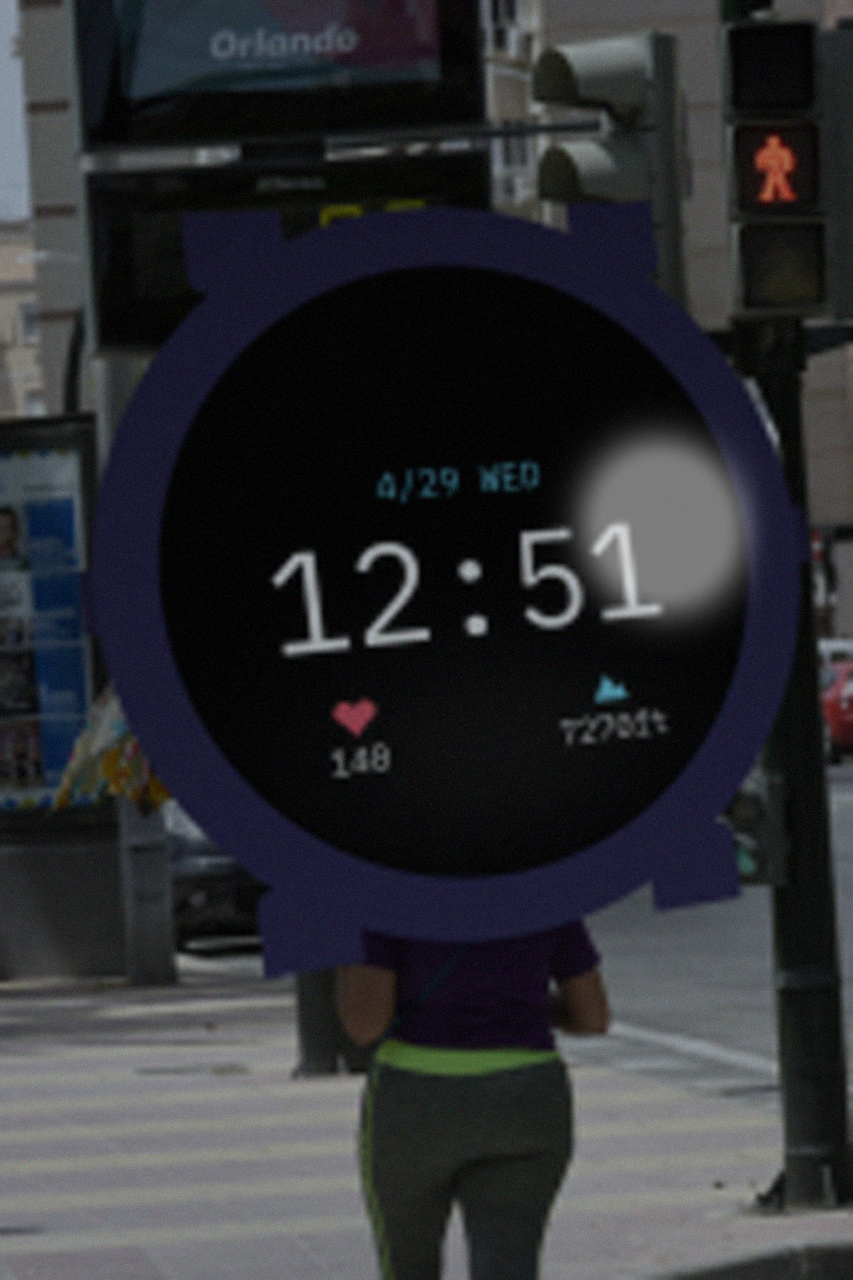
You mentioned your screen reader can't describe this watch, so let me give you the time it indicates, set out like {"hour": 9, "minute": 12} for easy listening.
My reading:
{"hour": 12, "minute": 51}
